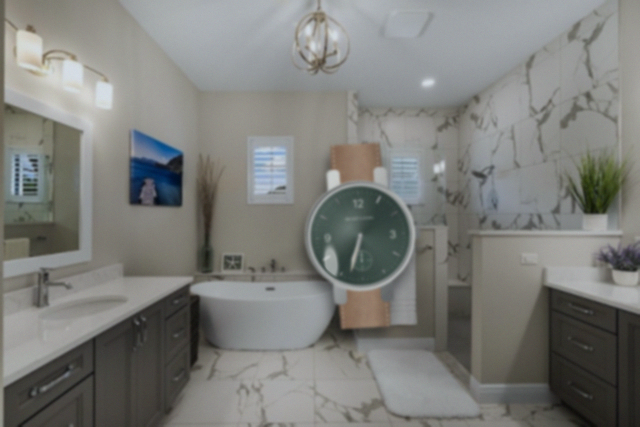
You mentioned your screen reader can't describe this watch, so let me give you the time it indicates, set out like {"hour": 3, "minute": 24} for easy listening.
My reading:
{"hour": 6, "minute": 33}
